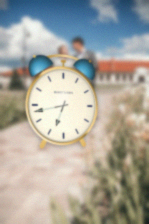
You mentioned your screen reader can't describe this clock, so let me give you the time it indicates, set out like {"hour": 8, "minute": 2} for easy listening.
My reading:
{"hour": 6, "minute": 43}
